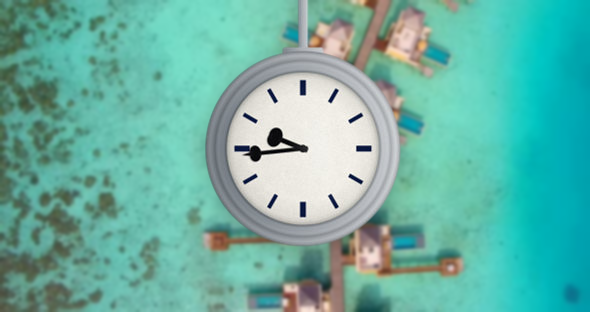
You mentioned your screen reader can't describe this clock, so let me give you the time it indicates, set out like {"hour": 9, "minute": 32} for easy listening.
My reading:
{"hour": 9, "minute": 44}
